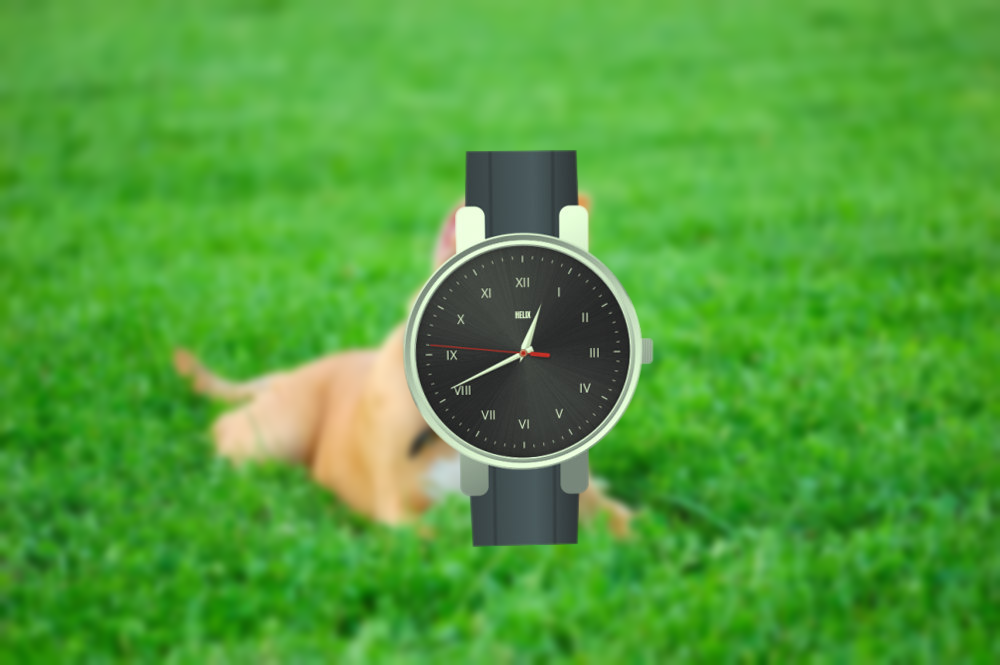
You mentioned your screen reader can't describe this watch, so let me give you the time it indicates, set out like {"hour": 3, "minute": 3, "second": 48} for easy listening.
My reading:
{"hour": 12, "minute": 40, "second": 46}
